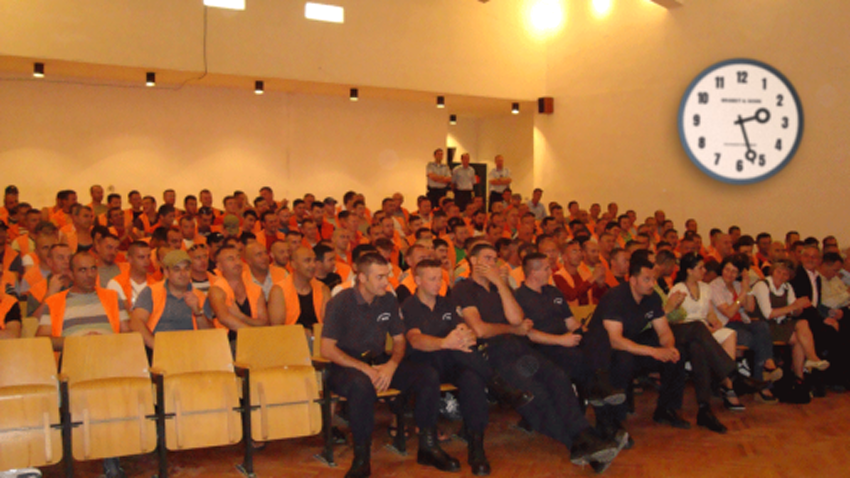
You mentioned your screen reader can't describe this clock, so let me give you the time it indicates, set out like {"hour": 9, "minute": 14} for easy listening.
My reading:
{"hour": 2, "minute": 27}
